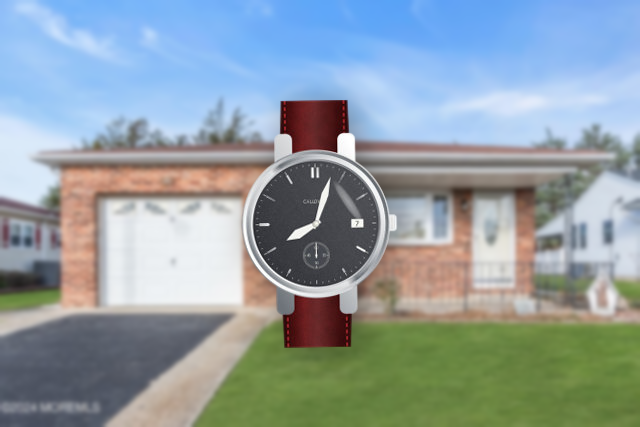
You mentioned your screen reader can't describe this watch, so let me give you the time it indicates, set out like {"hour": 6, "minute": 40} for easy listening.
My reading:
{"hour": 8, "minute": 3}
